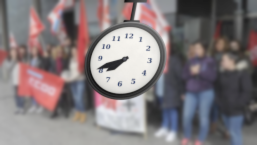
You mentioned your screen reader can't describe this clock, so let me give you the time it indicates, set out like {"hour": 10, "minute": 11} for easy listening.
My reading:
{"hour": 7, "minute": 41}
